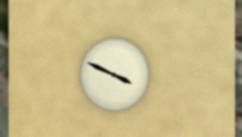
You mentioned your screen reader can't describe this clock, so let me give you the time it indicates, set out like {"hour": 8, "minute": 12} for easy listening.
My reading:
{"hour": 3, "minute": 49}
